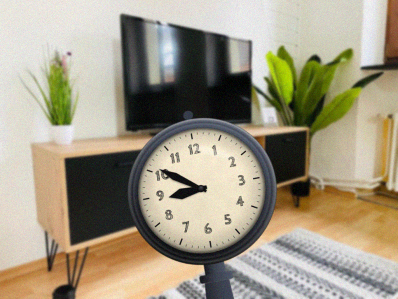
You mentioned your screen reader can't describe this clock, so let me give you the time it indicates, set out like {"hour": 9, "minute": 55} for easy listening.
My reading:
{"hour": 8, "minute": 51}
